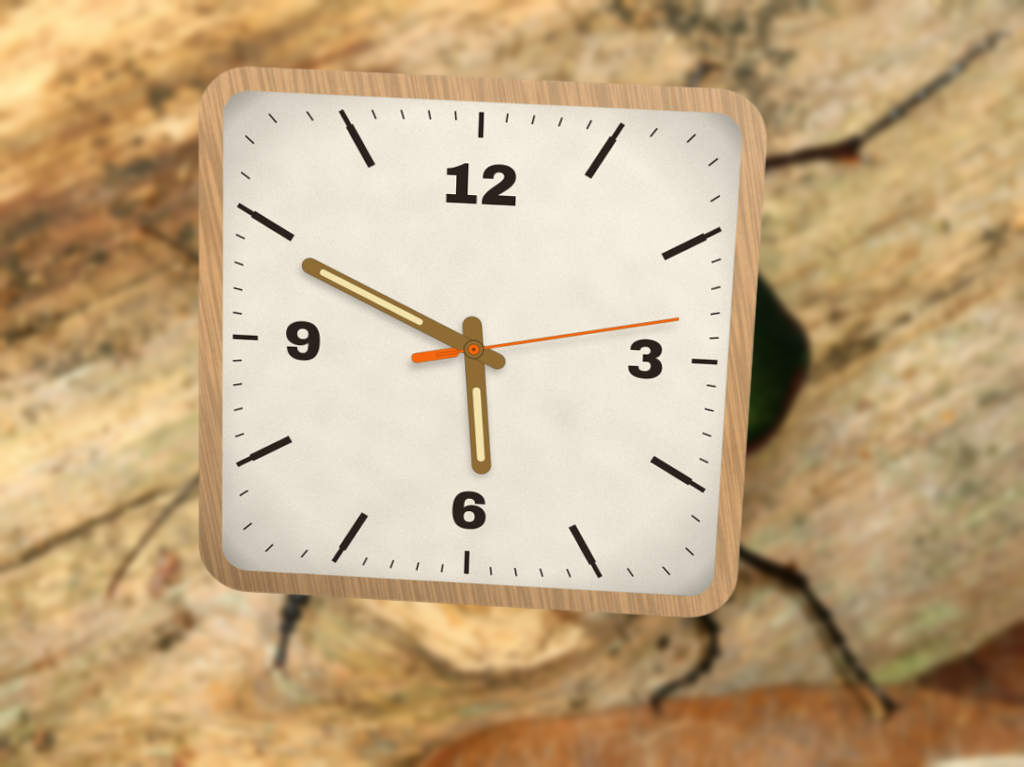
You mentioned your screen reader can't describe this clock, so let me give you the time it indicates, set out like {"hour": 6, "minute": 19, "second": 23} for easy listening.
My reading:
{"hour": 5, "minute": 49, "second": 13}
